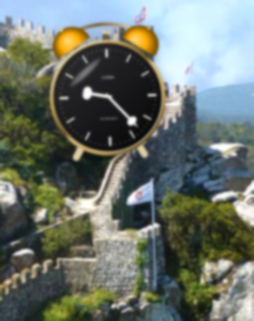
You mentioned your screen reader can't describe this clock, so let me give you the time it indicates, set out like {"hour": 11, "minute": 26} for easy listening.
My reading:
{"hour": 9, "minute": 23}
